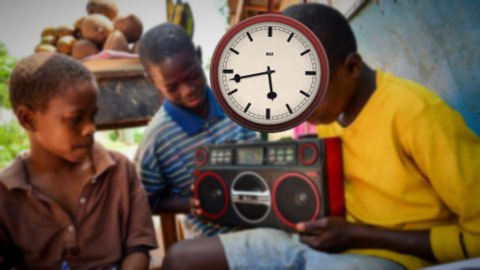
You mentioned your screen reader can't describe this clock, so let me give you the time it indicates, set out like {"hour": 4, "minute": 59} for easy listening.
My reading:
{"hour": 5, "minute": 43}
